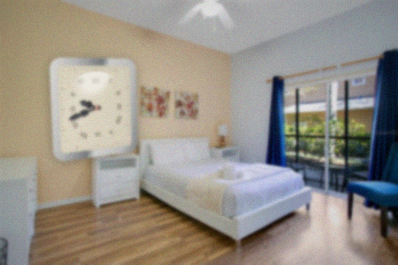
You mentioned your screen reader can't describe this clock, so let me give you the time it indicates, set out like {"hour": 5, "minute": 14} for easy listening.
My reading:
{"hour": 9, "minute": 42}
